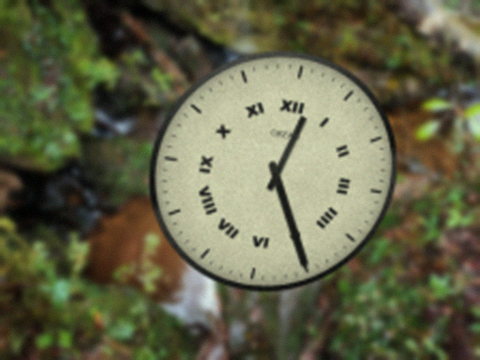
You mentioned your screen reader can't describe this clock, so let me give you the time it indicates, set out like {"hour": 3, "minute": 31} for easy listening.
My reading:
{"hour": 12, "minute": 25}
